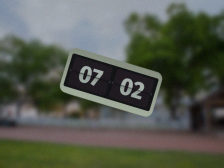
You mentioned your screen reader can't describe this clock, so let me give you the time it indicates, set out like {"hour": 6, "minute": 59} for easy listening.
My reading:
{"hour": 7, "minute": 2}
